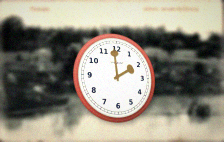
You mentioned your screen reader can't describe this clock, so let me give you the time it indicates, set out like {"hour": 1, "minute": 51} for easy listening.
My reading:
{"hour": 1, "minute": 59}
